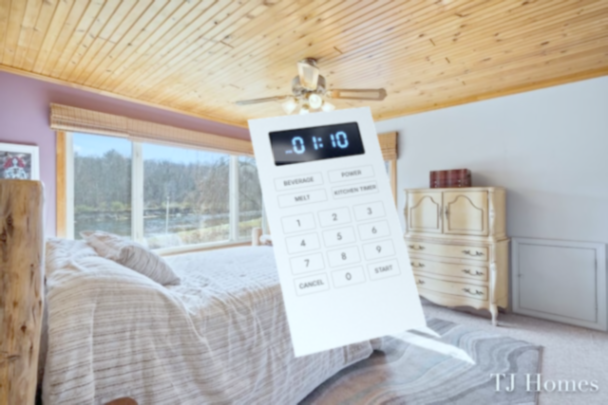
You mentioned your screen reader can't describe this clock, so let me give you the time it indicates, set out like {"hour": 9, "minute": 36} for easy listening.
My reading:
{"hour": 1, "minute": 10}
